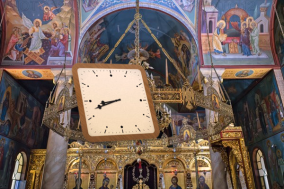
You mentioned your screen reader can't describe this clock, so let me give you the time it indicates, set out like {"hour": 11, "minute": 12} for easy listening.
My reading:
{"hour": 8, "minute": 42}
